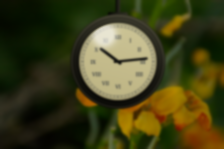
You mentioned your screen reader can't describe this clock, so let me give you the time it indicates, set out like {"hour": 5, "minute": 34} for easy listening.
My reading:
{"hour": 10, "minute": 14}
